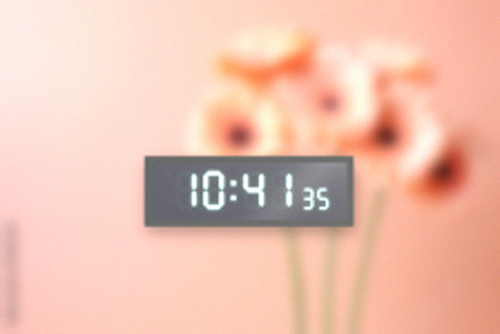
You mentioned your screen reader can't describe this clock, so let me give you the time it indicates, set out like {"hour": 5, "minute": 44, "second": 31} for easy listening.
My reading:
{"hour": 10, "minute": 41, "second": 35}
